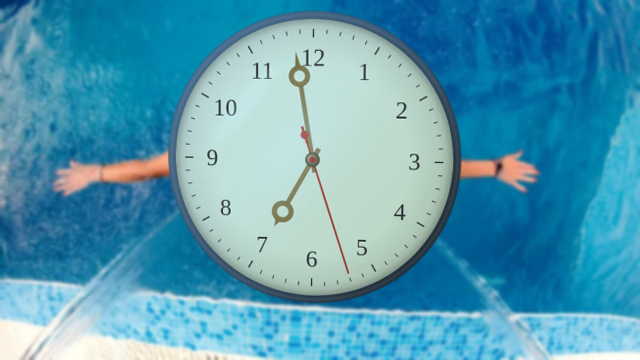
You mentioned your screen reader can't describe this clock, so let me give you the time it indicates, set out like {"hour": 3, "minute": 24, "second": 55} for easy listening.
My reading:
{"hour": 6, "minute": 58, "second": 27}
